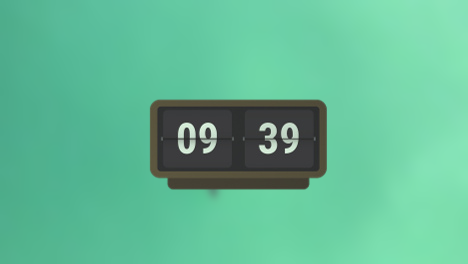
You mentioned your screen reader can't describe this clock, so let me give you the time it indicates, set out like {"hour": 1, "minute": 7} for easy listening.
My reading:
{"hour": 9, "minute": 39}
